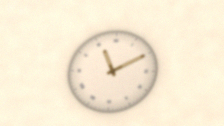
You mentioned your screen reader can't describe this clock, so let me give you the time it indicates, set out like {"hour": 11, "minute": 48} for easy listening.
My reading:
{"hour": 11, "minute": 10}
